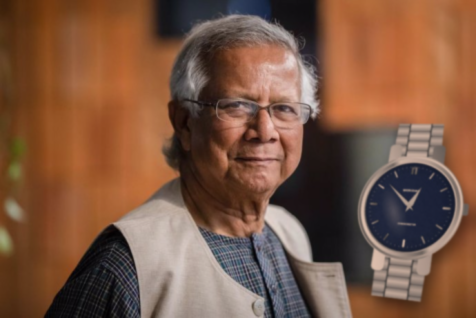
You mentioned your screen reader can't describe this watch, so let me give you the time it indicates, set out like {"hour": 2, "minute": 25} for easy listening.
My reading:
{"hour": 12, "minute": 52}
